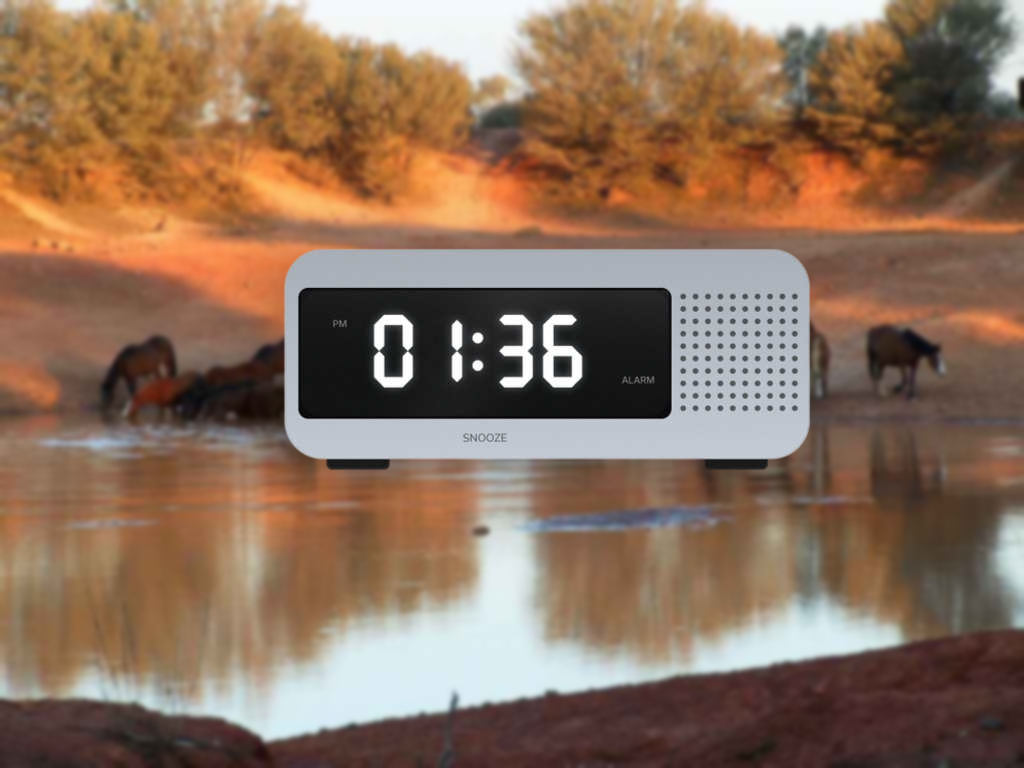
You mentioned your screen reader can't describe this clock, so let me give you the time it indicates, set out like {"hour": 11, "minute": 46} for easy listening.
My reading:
{"hour": 1, "minute": 36}
